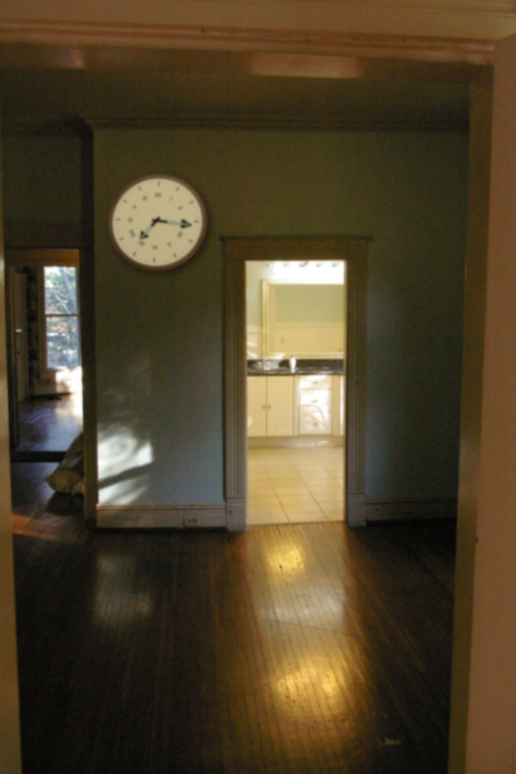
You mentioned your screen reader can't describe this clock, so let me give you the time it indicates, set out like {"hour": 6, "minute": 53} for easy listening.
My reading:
{"hour": 7, "minute": 16}
